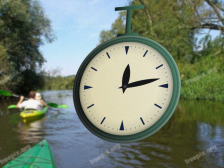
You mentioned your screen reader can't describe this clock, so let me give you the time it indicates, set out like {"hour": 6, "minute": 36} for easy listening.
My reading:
{"hour": 12, "minute": 13}
